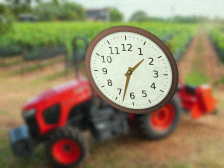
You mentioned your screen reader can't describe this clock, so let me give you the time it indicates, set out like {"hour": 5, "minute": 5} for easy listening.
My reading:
{"hour": 1, "minute": 33}
